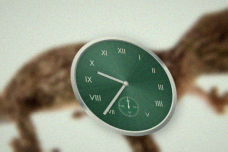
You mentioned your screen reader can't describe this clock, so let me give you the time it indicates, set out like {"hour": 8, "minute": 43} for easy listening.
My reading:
{"hour": 9, "minute": 36}
